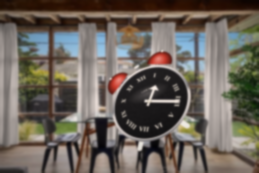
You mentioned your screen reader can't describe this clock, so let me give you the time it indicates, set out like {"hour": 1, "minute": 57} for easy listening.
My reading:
{"hour": 1, "minute": 20}
